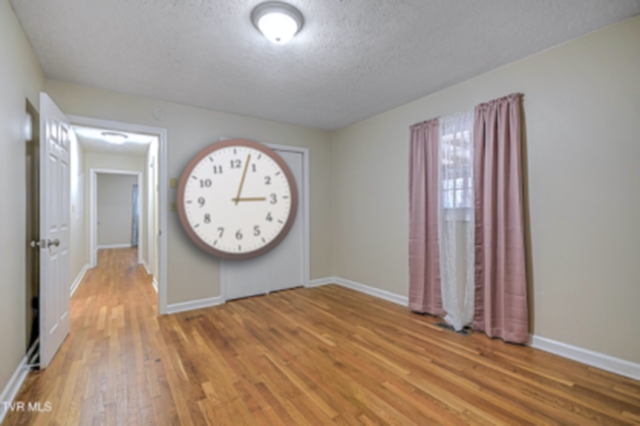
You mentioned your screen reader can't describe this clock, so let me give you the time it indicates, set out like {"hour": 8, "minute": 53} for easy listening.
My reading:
{"hour": 3, "minute": 3}
